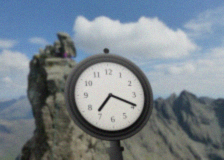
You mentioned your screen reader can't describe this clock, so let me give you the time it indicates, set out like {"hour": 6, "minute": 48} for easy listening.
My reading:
{"hour": 7, "minute": 19}
